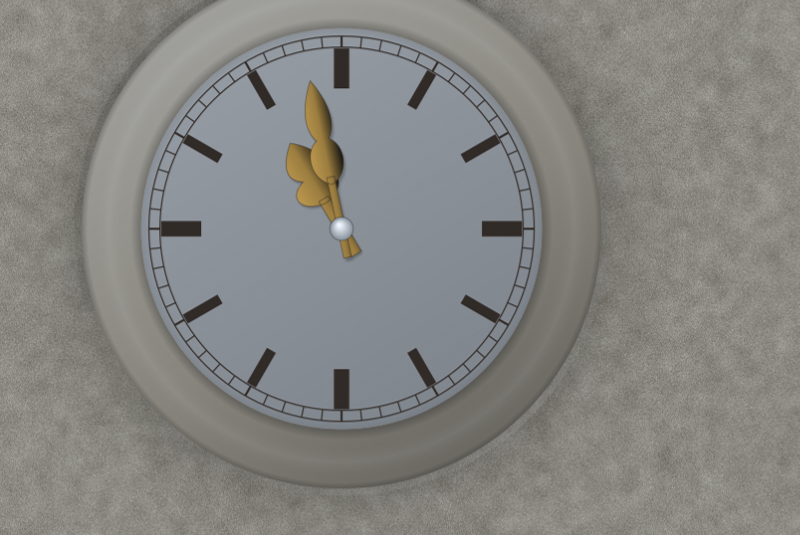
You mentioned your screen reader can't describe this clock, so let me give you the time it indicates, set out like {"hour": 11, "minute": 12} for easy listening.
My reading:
{"hour": 10, "minute": 58}
